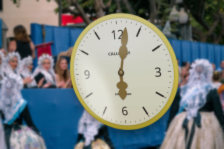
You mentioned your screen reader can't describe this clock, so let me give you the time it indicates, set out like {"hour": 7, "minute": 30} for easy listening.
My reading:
{"hour": 6, "minute": 2}
